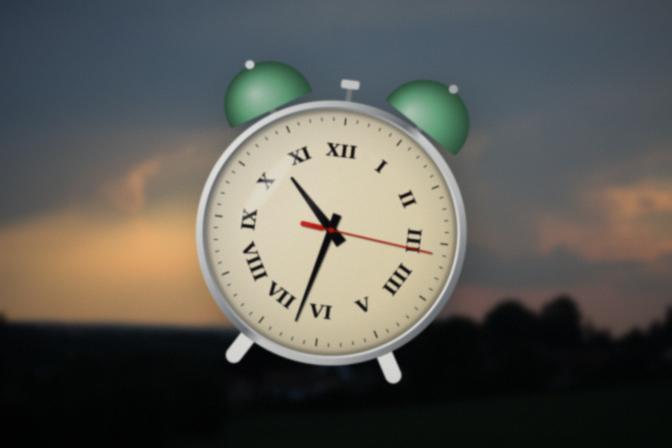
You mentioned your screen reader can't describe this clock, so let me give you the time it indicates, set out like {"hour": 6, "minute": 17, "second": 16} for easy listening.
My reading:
{"hour": 10, "minute": 32, "second": 16}
